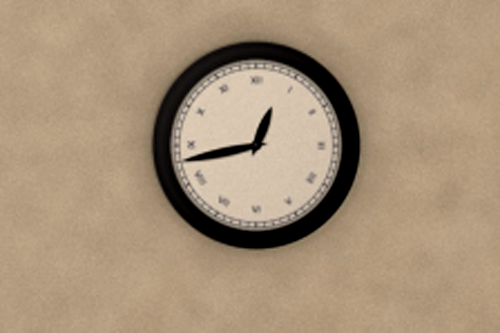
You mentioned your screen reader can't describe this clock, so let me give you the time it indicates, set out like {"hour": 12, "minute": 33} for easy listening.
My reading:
{"hour": 12, "minute": 43}
